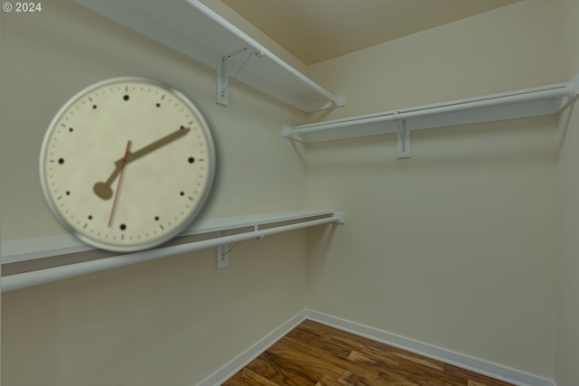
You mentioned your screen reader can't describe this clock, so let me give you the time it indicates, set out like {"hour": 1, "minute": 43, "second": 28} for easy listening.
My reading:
{"hour": 7, "minute": 10, "second": 32}
